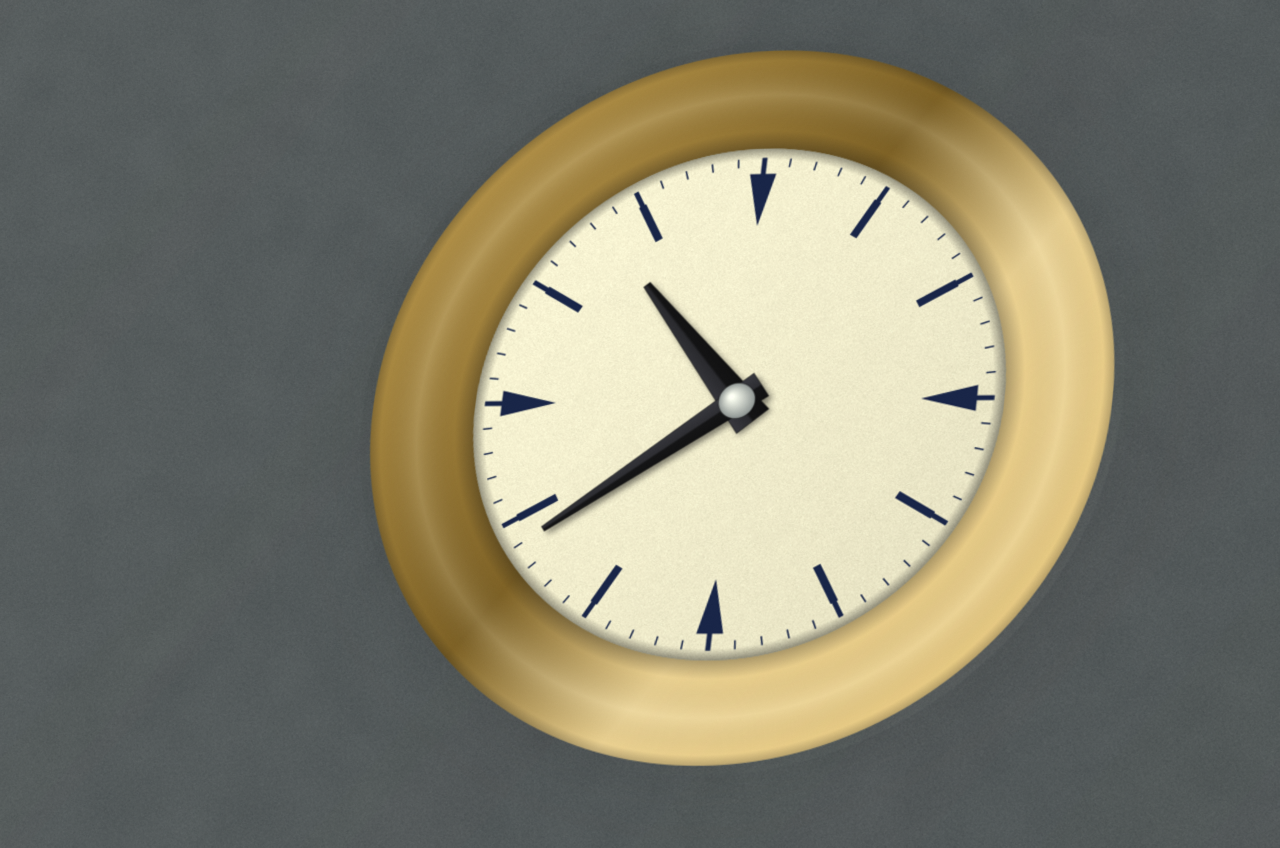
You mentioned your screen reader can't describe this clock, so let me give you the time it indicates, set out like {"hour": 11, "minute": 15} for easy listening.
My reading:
{"hour": 10, "minute": 39}
